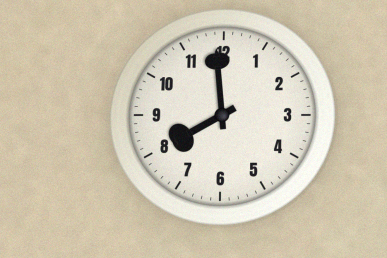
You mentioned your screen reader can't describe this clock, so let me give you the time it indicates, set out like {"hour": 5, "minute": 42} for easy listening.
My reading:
{"hour": 7, "minute": 59}
